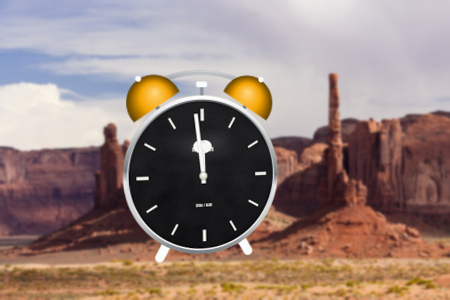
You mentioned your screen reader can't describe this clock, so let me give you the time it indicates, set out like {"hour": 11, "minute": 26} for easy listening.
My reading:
{"hour": 11, "minute": 59}
